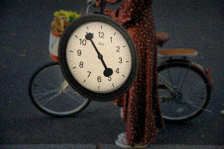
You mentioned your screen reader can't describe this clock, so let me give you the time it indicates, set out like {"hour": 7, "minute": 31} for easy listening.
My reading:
{"hour": 4, "minute": 54}
